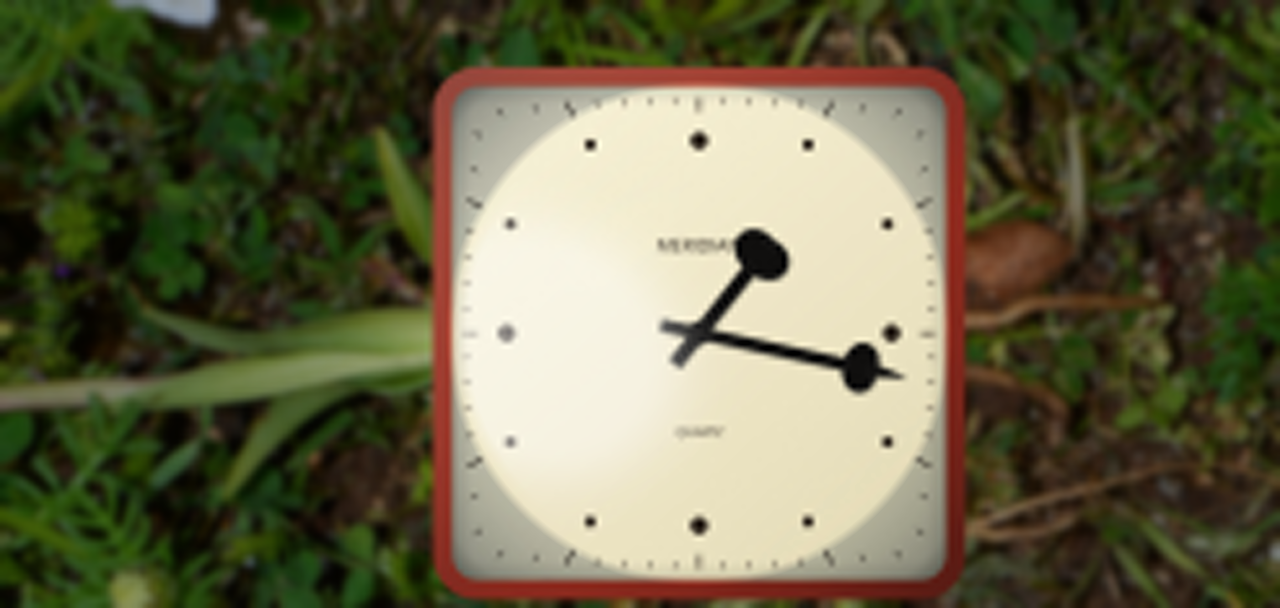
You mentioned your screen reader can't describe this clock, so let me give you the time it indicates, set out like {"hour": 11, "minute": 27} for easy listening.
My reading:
{"hour": 1, "minute": 17}
